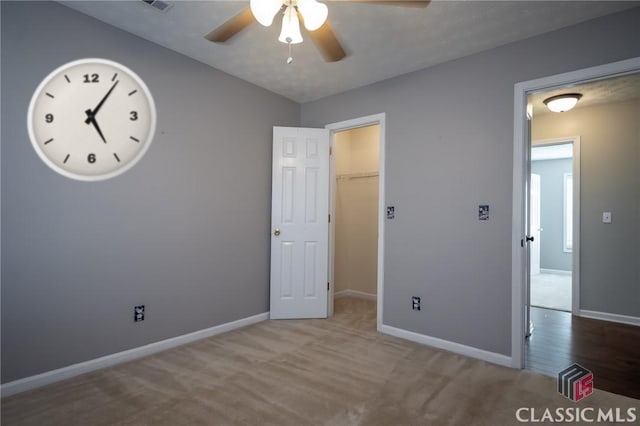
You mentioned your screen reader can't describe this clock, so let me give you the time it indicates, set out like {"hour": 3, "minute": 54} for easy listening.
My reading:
{"hour": 5, "minute": 6}
